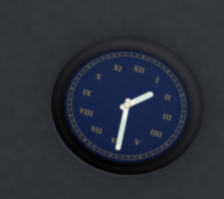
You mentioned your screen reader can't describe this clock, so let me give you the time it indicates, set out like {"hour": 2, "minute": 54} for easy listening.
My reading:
{"hour": 1, "minute": 29}
